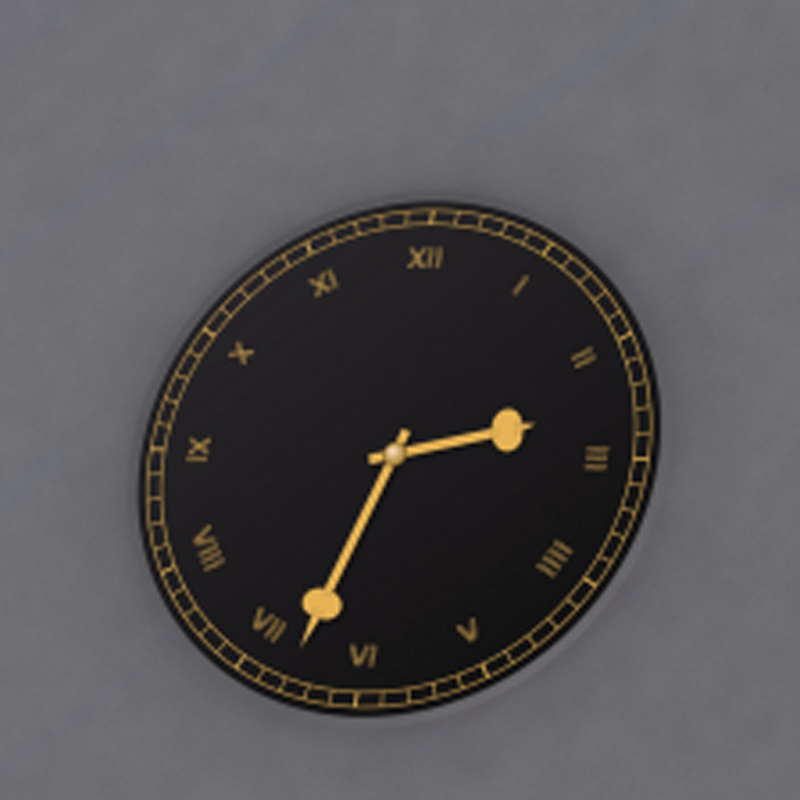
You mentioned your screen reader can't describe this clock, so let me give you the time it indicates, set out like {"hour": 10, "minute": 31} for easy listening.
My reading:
{"hour": 2, "minute": 33}
